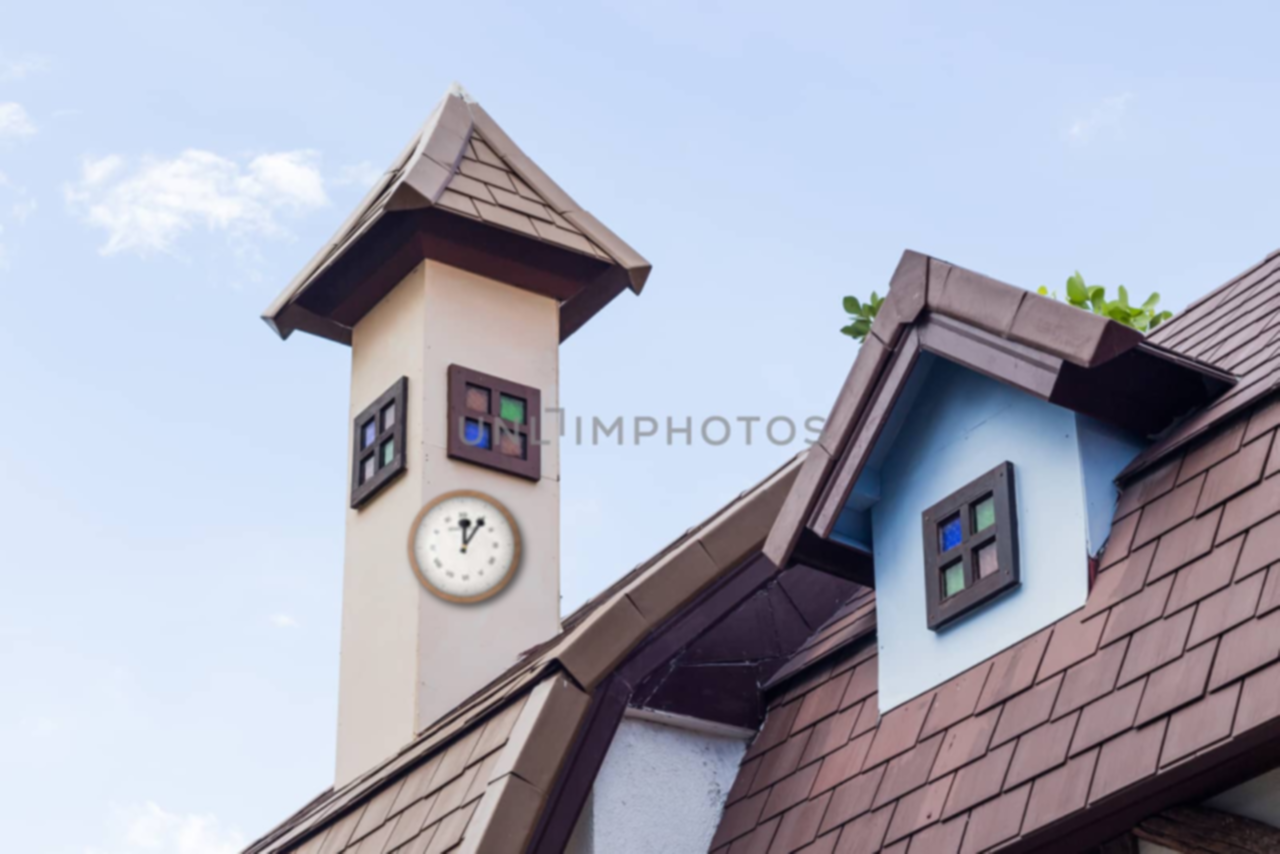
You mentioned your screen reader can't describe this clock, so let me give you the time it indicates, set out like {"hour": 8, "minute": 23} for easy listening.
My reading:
{"hour": 12, "minute": 6}
